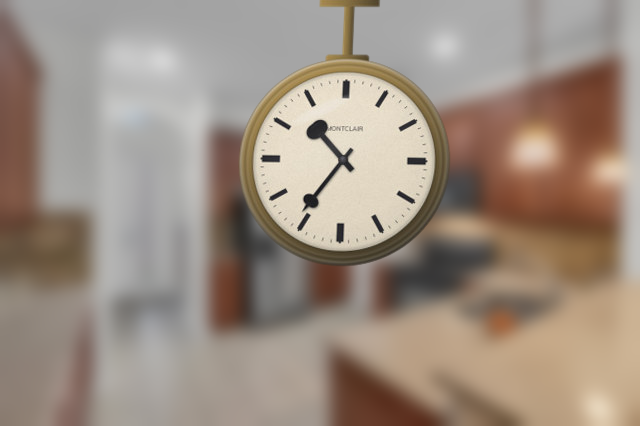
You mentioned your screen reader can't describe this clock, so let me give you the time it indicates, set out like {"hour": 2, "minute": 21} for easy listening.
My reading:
{"hour": 10, "minute": 36}
